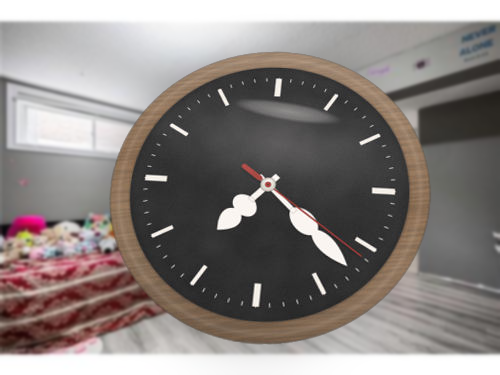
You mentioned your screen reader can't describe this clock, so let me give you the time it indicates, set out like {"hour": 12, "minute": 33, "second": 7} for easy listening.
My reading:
{"hour": 7, "minute": 22, "second": 21}
